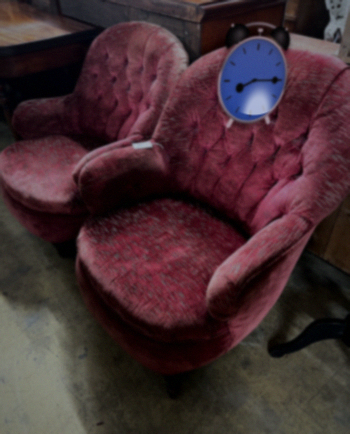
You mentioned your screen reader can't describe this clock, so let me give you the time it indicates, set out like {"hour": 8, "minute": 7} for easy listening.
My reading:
{"hour": 8, "minute": 15}
